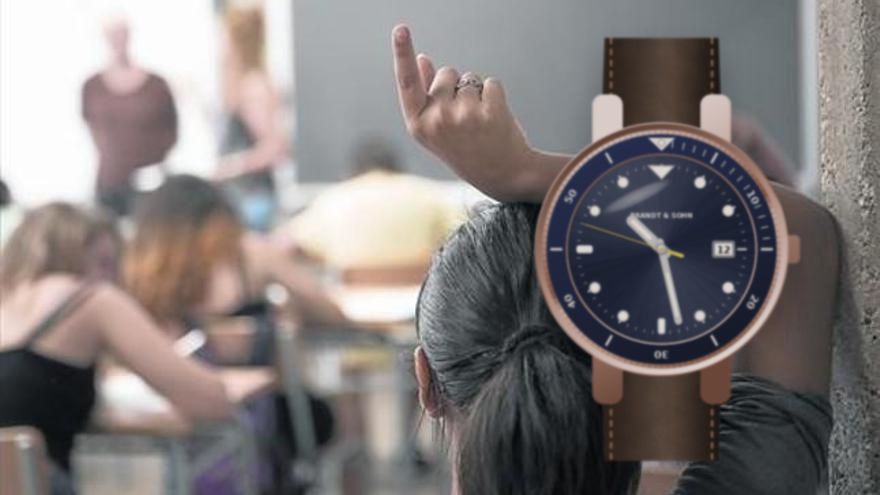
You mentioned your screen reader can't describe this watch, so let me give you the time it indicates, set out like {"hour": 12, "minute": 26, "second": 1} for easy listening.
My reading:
{"hour": 10, "minute": 27, "second": 48}
